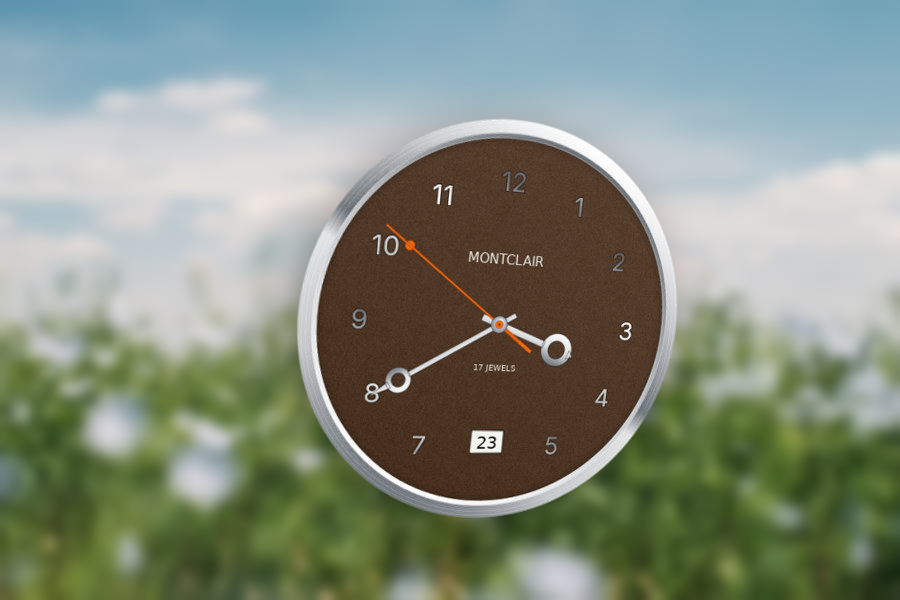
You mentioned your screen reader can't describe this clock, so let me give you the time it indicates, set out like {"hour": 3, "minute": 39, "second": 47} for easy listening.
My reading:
{"hour": 3, "minute": 39, "second": 51}
